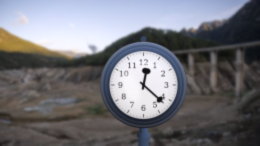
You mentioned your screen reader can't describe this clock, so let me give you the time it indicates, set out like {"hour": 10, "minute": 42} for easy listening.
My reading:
{"hour": 12, "minute": 22}
